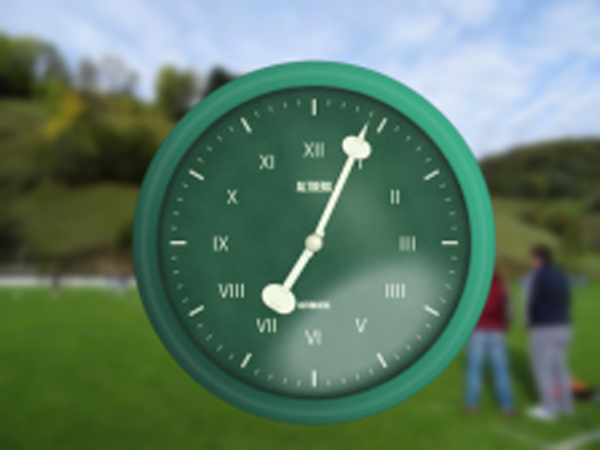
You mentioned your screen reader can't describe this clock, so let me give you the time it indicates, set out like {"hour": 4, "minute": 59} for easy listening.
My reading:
{"hour": 7, "minute": 4}
